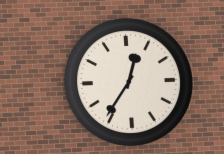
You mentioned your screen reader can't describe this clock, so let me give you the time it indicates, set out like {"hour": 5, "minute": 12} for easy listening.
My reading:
{"hour": 12, "minute": 36}
